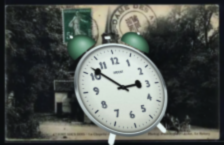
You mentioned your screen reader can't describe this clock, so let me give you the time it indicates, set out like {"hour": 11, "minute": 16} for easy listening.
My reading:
{"hour": 2, "minute": 52}
